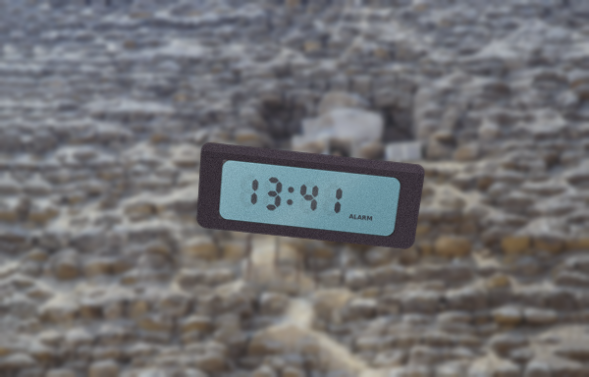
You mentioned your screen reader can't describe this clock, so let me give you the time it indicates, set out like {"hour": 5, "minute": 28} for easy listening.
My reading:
{"hour": 13, "minute": 41}
